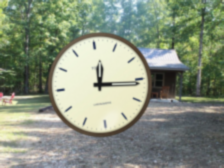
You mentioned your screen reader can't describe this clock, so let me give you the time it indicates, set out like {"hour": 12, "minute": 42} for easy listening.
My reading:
{"hour": 12, "minute": 16}
